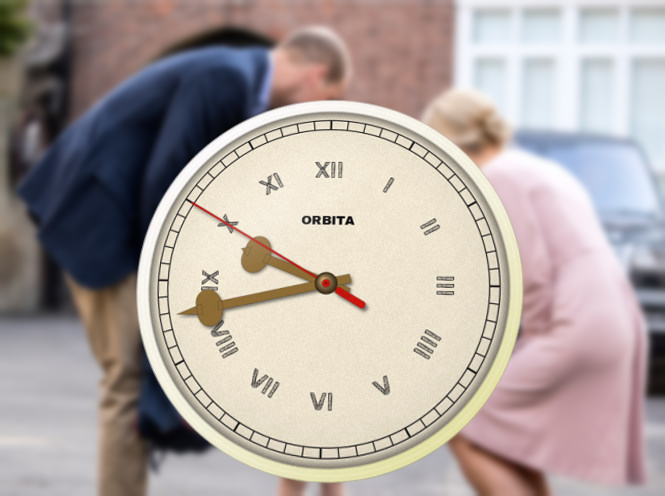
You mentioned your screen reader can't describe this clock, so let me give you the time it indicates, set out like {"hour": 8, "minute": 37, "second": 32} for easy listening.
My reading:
{"hour": 9, "minute": 42, "second": 50}
